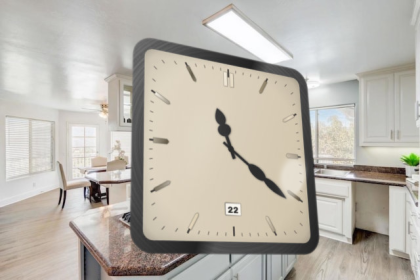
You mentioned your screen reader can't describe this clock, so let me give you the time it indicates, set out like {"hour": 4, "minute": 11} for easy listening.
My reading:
{"hour": 11, "minute": 21}
